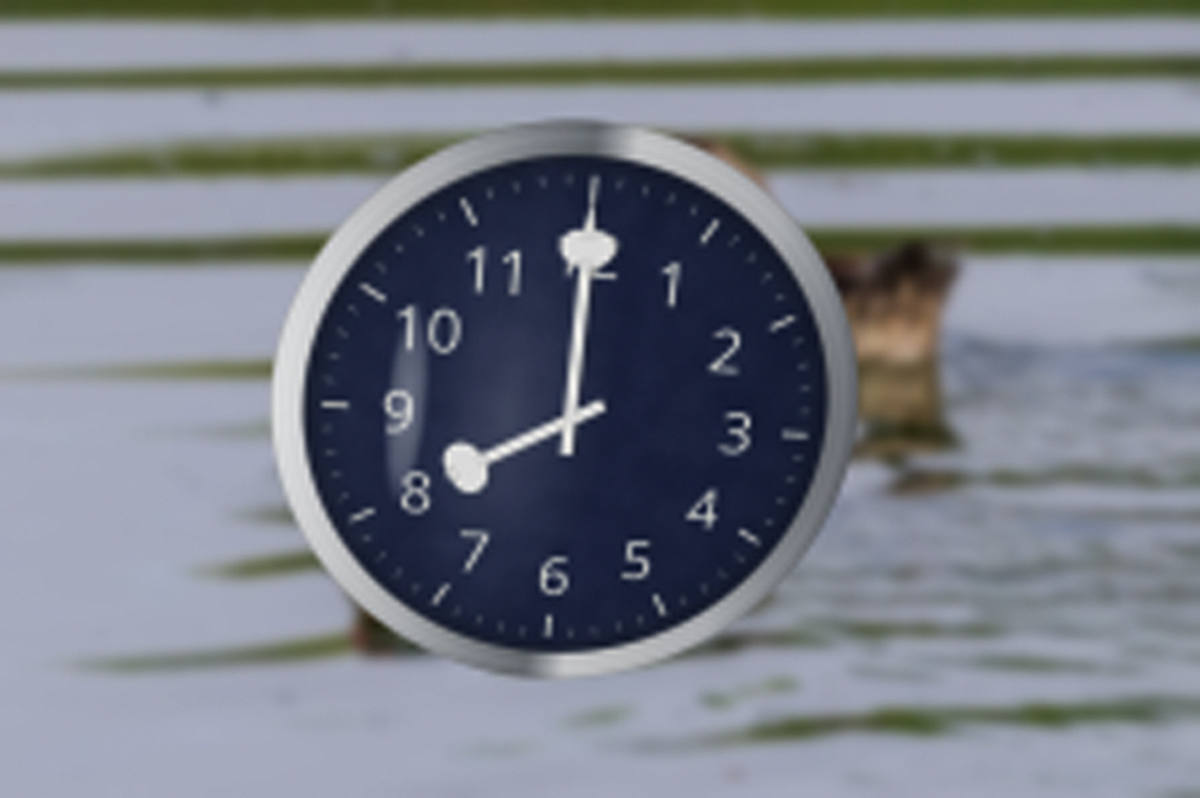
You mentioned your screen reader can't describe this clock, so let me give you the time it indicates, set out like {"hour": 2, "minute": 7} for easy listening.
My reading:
{"hour": 8, "minute": 0}
